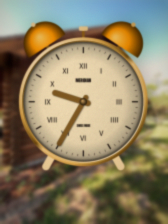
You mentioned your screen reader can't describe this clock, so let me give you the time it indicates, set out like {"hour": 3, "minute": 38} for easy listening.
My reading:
{"hour": 9, "minute": 35}
